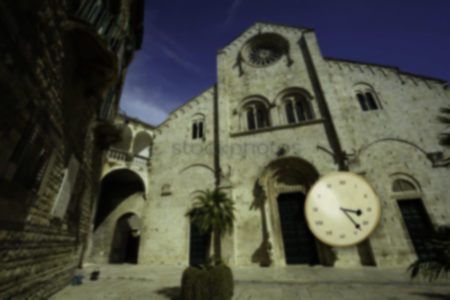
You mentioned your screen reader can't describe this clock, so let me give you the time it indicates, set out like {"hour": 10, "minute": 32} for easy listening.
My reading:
{"hour": 3, "minute": 23}
